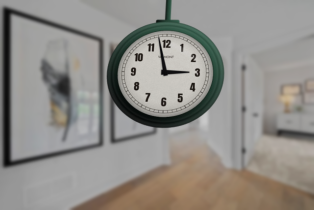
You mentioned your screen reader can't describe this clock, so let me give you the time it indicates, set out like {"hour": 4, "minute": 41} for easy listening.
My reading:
{"hour": 2, "minute": 58}
